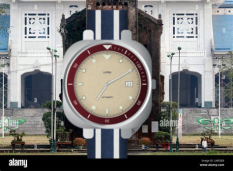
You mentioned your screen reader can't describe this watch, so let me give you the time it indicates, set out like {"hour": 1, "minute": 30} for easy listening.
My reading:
{"hour": 7, "minute": 10}
